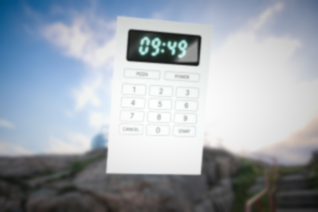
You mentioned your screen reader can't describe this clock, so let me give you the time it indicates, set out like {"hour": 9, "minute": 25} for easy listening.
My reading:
{"hour": 9, "minute": 49}
